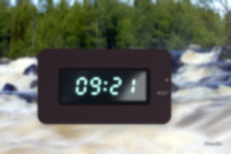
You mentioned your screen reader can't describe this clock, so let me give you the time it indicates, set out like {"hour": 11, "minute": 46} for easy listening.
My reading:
{"hour": 9, "minute": 21}
